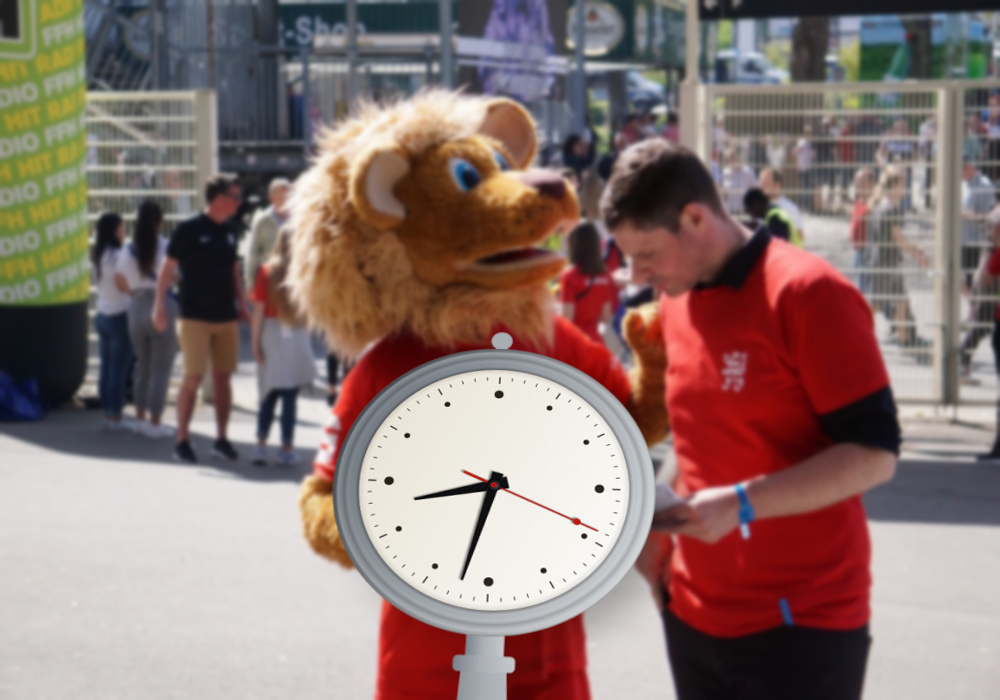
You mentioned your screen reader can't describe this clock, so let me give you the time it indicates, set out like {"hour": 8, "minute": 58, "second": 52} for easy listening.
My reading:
{"hour": 8, "minute": 32, "second": 19}
